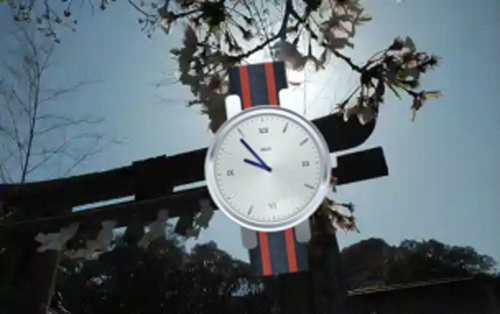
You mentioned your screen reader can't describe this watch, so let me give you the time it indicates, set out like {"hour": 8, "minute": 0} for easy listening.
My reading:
{"hour": 9, "minute": 54}
